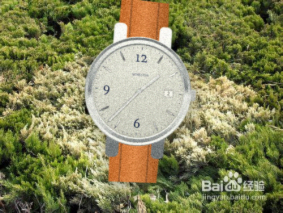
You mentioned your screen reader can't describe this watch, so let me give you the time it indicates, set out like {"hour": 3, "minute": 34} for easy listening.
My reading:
{"hour": 1, "minute": 37}
